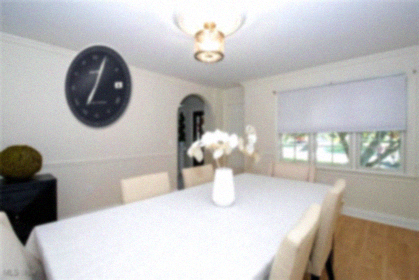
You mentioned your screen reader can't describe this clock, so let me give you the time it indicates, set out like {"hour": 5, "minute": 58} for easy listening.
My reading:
{"hour": 7, "minute": 4}
